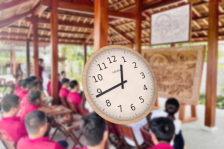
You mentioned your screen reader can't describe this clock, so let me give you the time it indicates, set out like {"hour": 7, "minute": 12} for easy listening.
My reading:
{"hour": 12, "minute": 44}
